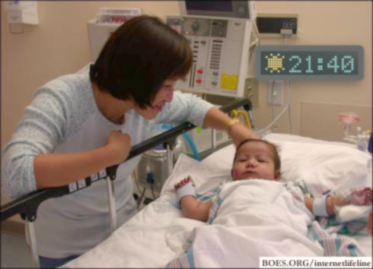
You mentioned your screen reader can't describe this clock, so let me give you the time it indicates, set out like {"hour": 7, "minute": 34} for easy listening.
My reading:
{"hour": 21, "minute": 40}
